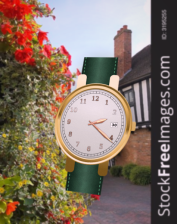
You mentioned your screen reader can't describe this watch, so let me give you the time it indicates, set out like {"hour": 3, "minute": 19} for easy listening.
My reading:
{"hour": 2, "minute": 21}
